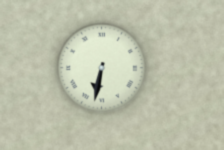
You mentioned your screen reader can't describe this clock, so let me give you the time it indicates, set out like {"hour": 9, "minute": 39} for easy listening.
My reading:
{"hour": 6, "minute": 32}
